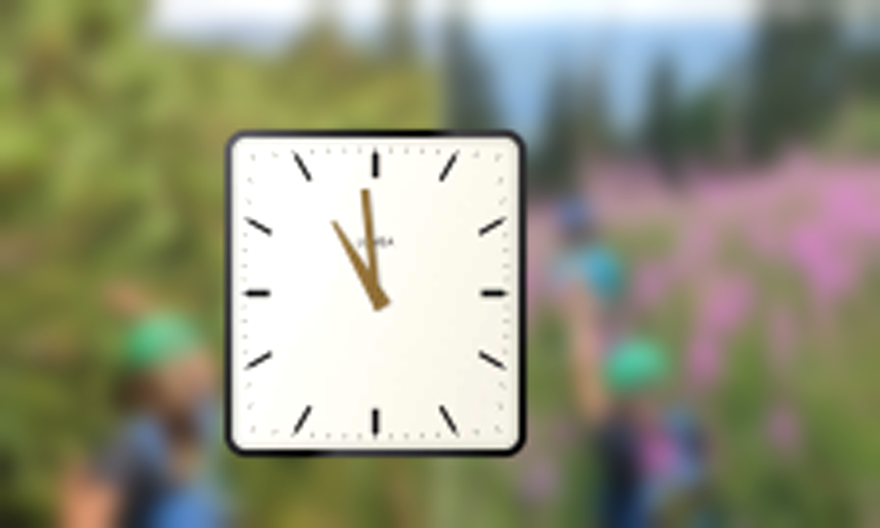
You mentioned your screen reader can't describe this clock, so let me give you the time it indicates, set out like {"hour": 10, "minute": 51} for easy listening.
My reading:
{"hour": 10, "minute": 59}
